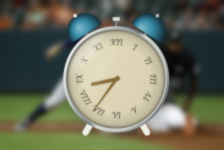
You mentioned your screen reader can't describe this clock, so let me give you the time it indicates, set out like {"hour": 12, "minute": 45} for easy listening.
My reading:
{"hour": 8, "minute": 36}
